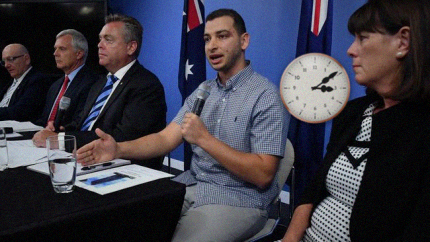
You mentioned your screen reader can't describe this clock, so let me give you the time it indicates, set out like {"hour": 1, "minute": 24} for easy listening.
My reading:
{"hour": 3, "minute": 9}
